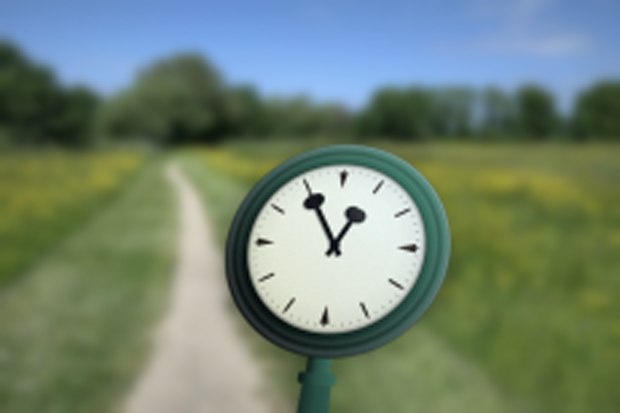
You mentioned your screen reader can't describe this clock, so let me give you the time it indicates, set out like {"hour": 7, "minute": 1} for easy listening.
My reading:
{"hour": 12, "minute": 55}
